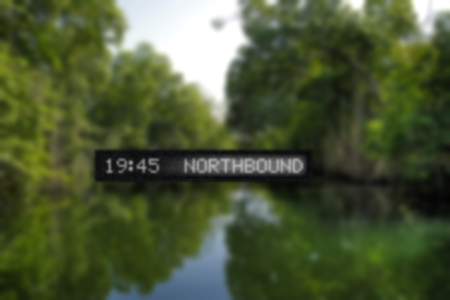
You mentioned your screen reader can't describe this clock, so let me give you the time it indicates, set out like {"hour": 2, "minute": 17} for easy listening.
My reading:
{"hour": 19, "minute": 45}
